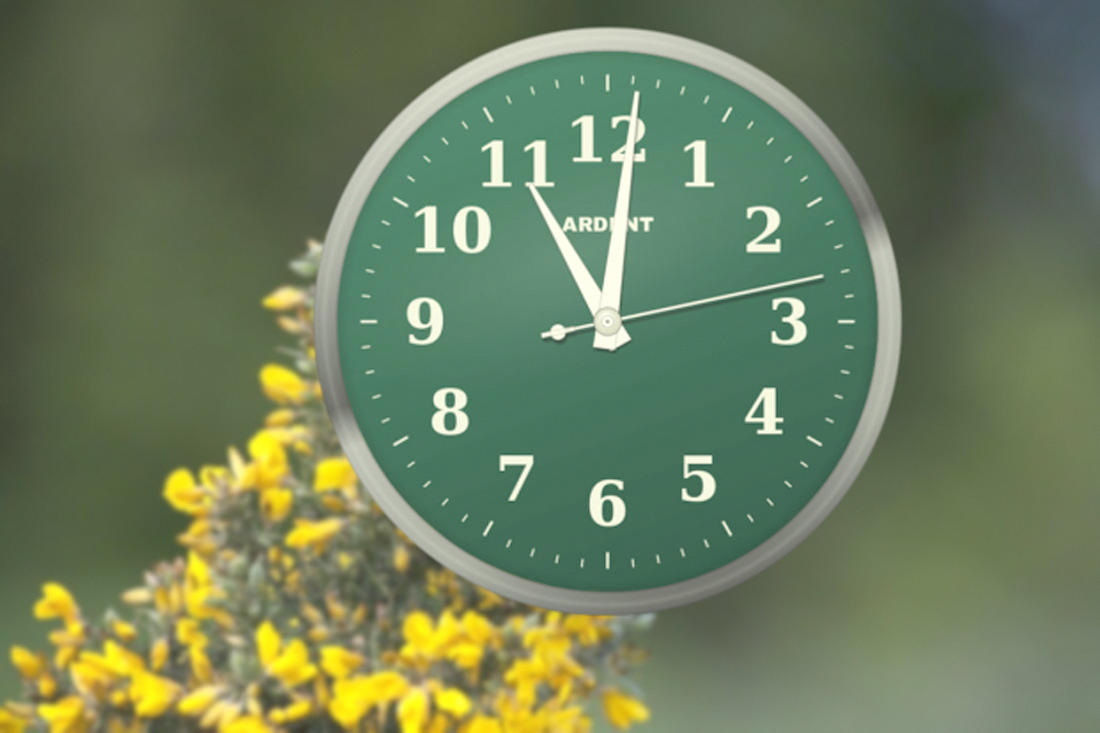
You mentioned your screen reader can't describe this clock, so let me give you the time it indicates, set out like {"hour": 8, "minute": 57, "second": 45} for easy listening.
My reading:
{"hour": 11, "minute": 1, "second": 13}
